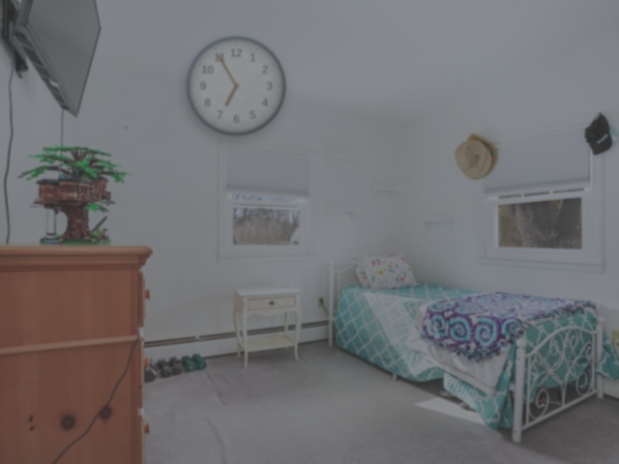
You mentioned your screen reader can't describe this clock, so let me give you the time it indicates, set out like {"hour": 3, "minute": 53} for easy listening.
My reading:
{"hour": 6, "minute": 55}
